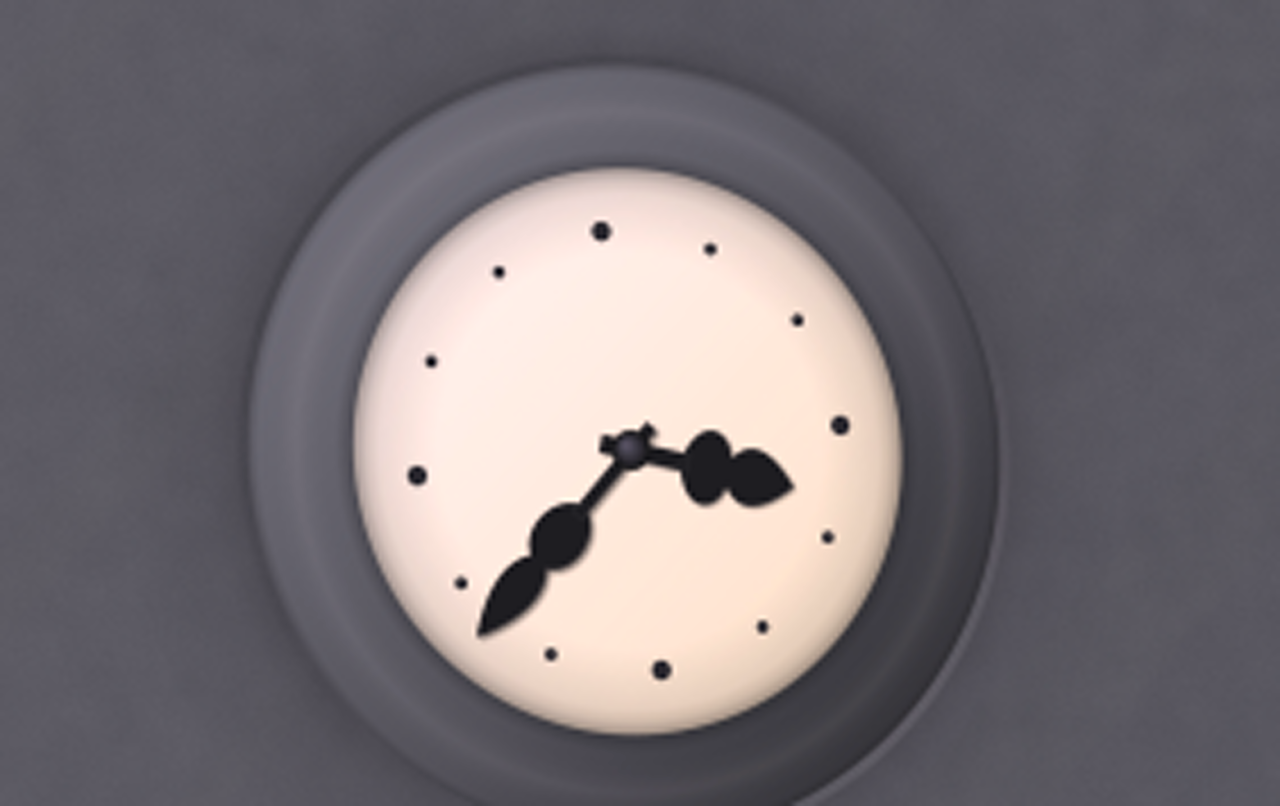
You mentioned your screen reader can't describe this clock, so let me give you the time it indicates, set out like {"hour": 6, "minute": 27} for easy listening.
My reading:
{"hour": 3, "minute": 38}
